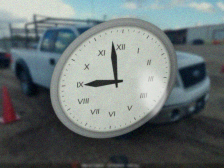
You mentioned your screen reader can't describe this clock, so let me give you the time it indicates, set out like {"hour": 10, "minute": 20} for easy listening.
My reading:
{"hour": 8, "minute": 58}
